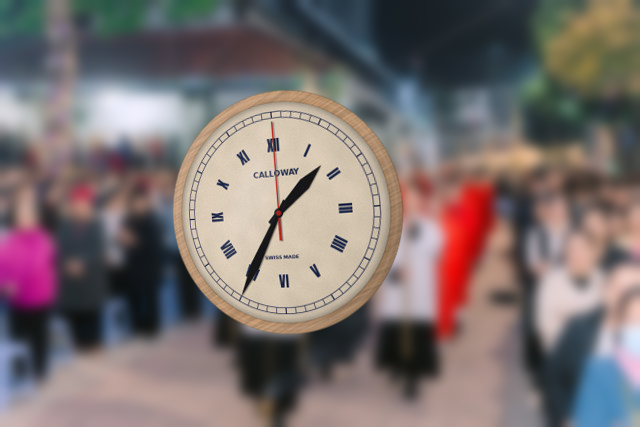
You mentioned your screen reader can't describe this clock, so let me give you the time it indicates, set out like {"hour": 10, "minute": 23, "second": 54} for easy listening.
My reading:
{"hour": 1, "minute": 35, "second": 0}
